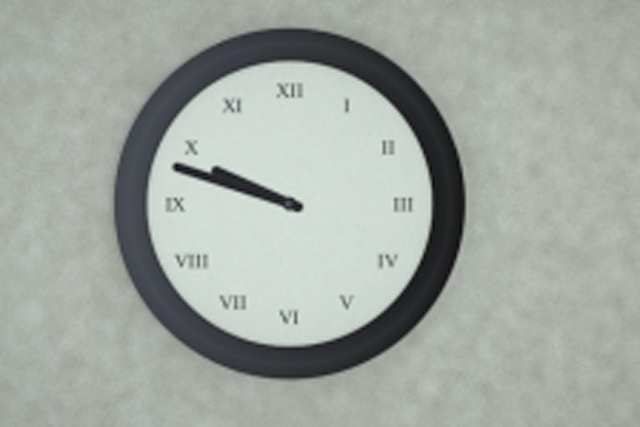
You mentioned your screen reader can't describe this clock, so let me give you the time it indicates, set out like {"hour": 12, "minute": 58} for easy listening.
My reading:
{"hour": 9, "minute": 48}
